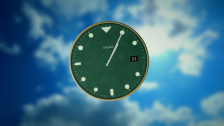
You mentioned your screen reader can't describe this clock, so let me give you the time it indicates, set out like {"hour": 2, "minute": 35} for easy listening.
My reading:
{"hour": 1, "minute": 5}
